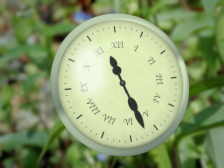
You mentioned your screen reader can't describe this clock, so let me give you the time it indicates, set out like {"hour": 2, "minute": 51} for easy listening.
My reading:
{"hour": 11, "minute": 27}
